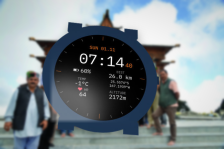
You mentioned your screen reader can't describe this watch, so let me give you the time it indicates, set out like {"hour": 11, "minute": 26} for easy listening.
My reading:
{"hour": 7, "minute": 14}
